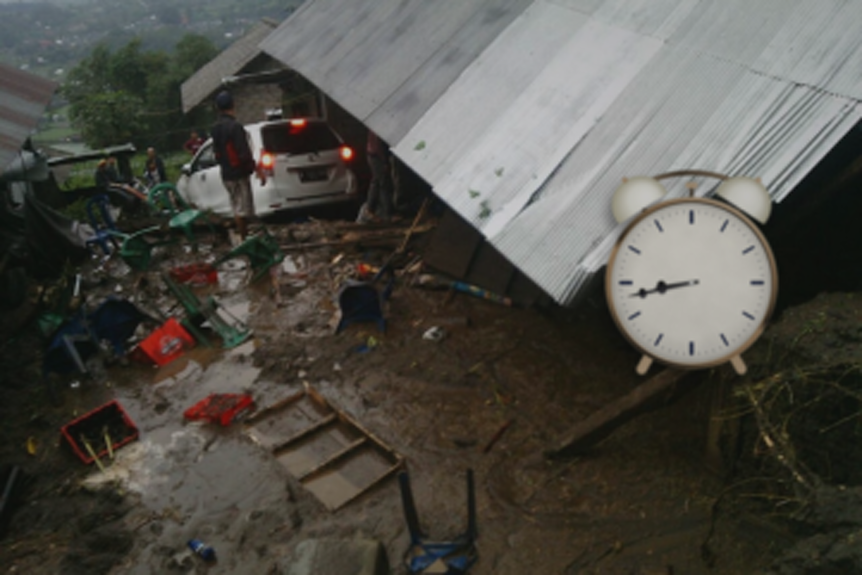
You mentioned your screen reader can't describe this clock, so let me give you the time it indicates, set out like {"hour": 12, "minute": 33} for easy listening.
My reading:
{"hour": 8, "minute": 43}
